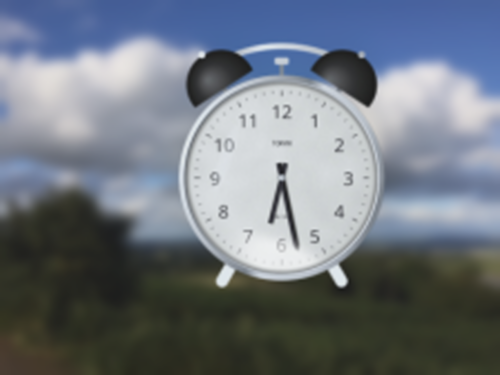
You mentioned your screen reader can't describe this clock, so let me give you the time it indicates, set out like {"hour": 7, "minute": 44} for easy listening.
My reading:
{"hour": 6, "minute": 28}
